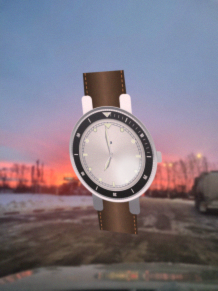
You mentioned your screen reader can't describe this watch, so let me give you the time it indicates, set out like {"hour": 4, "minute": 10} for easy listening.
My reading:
{"hour": 6, "minute": 59}
